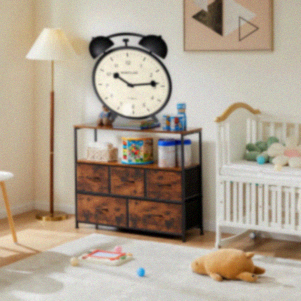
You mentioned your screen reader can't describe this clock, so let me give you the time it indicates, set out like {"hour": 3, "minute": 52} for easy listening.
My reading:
{"hour": 10, "minute": 14}
